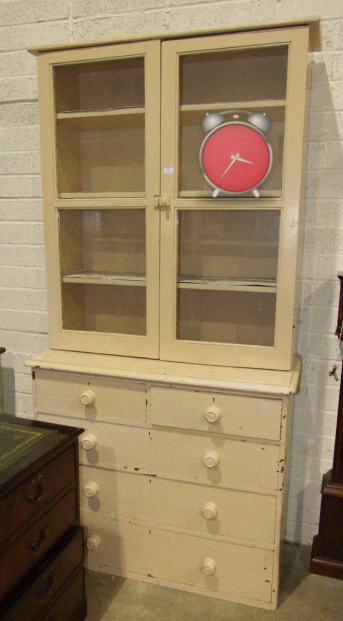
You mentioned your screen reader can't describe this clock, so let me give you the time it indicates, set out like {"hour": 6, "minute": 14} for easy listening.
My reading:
{"hour": 3, "minute": 36}
